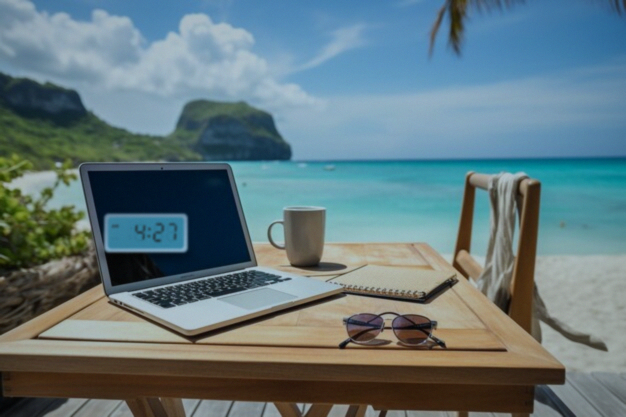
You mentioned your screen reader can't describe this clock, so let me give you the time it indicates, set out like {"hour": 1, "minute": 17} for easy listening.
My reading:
{"hour": 4, "minute": 27}
